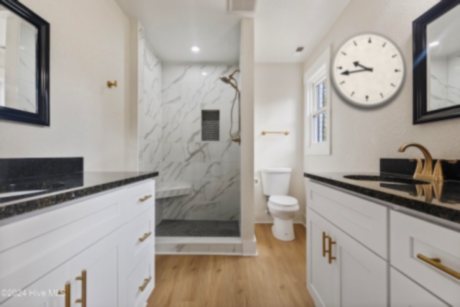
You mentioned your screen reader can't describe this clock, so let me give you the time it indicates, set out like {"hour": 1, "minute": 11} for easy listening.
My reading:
{"hour": 9, "minute": 43}
